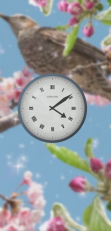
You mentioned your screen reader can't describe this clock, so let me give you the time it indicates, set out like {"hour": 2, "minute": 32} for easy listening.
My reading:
{"hour": 4, "minute": 9}
